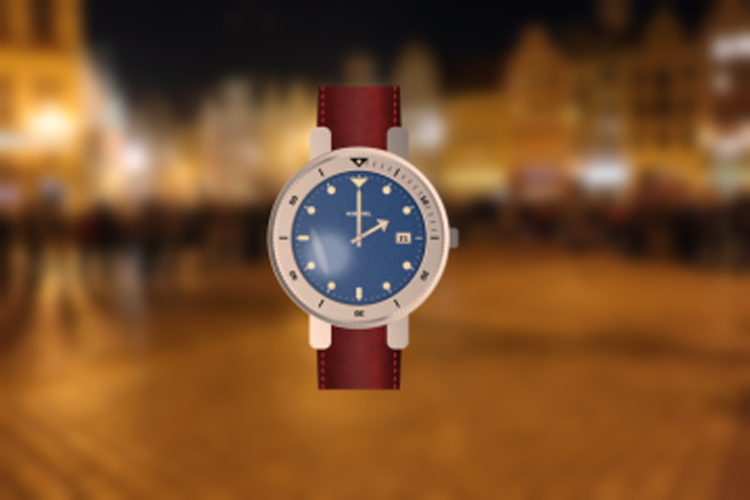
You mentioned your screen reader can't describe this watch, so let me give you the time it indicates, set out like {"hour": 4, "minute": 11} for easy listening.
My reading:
{"hour": 2, "minute": 0}
